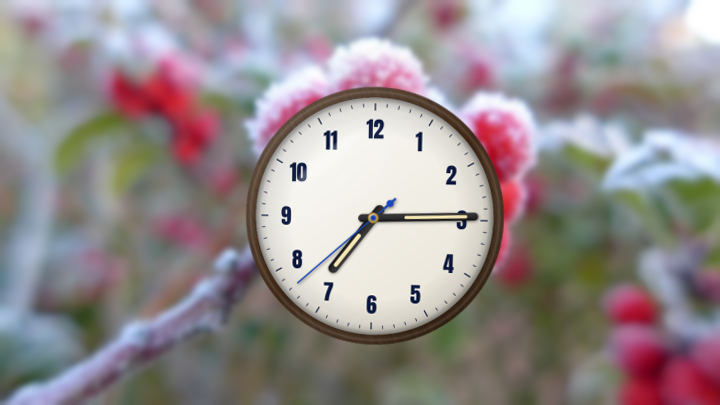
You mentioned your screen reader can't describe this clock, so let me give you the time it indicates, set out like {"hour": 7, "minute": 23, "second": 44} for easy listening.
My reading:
{"hour": 7, "minute": 14, "second": 38}
